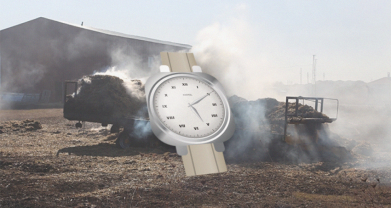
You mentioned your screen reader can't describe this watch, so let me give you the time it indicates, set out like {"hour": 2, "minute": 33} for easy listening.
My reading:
{"hour": 5, "minute": 10}
